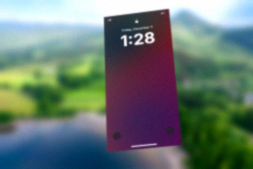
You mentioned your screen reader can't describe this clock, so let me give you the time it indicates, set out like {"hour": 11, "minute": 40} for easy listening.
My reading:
{"hour": 1, "minute": 28}
